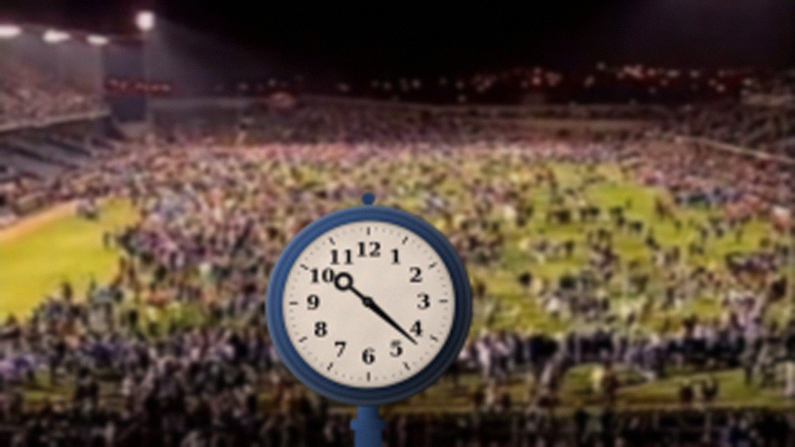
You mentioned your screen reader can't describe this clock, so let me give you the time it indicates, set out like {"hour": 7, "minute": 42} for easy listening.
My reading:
{"hour": 10, "minute": 22}
